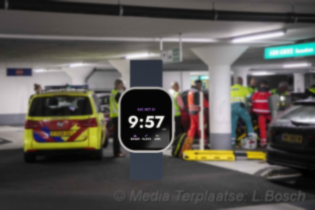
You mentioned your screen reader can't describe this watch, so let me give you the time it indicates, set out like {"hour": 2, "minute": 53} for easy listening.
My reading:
{"hour": 9, "minute": 57}
